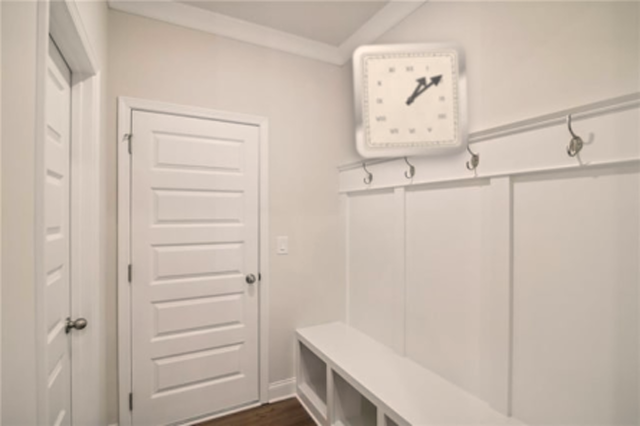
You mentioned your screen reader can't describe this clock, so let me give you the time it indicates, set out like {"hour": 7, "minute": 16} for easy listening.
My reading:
{"hour": 1, "minute": 9}
